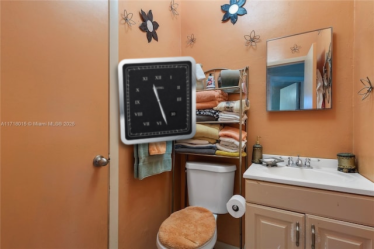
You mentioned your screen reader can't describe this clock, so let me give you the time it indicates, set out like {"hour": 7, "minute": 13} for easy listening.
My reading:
{"hour": 11, "minute": 27}
